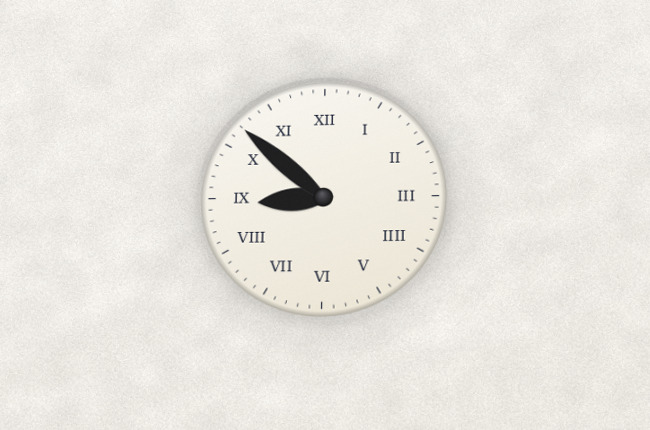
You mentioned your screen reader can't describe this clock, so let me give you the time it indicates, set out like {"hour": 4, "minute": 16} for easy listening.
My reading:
{"hour": 8, "minute": 52}
